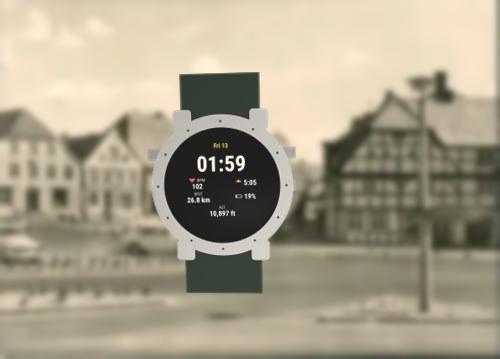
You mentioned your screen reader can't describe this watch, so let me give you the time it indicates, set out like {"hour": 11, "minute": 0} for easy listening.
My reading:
{"hour": 1, "minute": 59}
